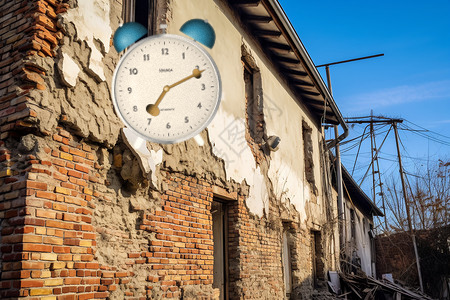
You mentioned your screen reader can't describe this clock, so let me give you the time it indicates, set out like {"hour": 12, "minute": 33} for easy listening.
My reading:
{"hour": 7, "minute": 11}
